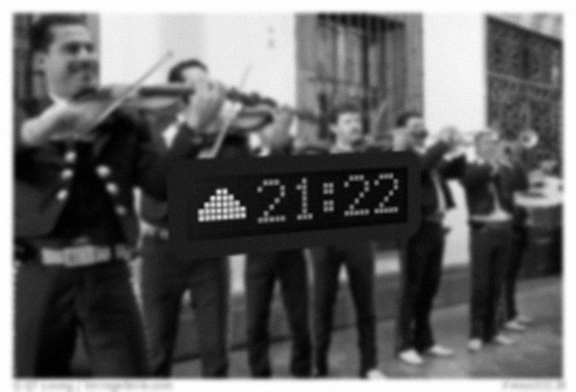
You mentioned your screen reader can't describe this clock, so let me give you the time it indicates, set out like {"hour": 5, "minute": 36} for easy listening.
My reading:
{"hour": 21, "minute": 22}
